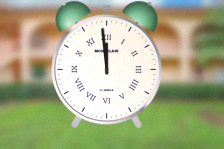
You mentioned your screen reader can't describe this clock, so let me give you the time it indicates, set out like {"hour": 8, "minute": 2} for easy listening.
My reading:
{"hour": 11, "minute": 59}
